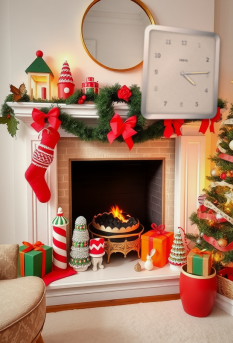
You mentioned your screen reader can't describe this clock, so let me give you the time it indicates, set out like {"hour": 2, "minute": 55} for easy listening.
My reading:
{"hour": 4, "minute": 14}
